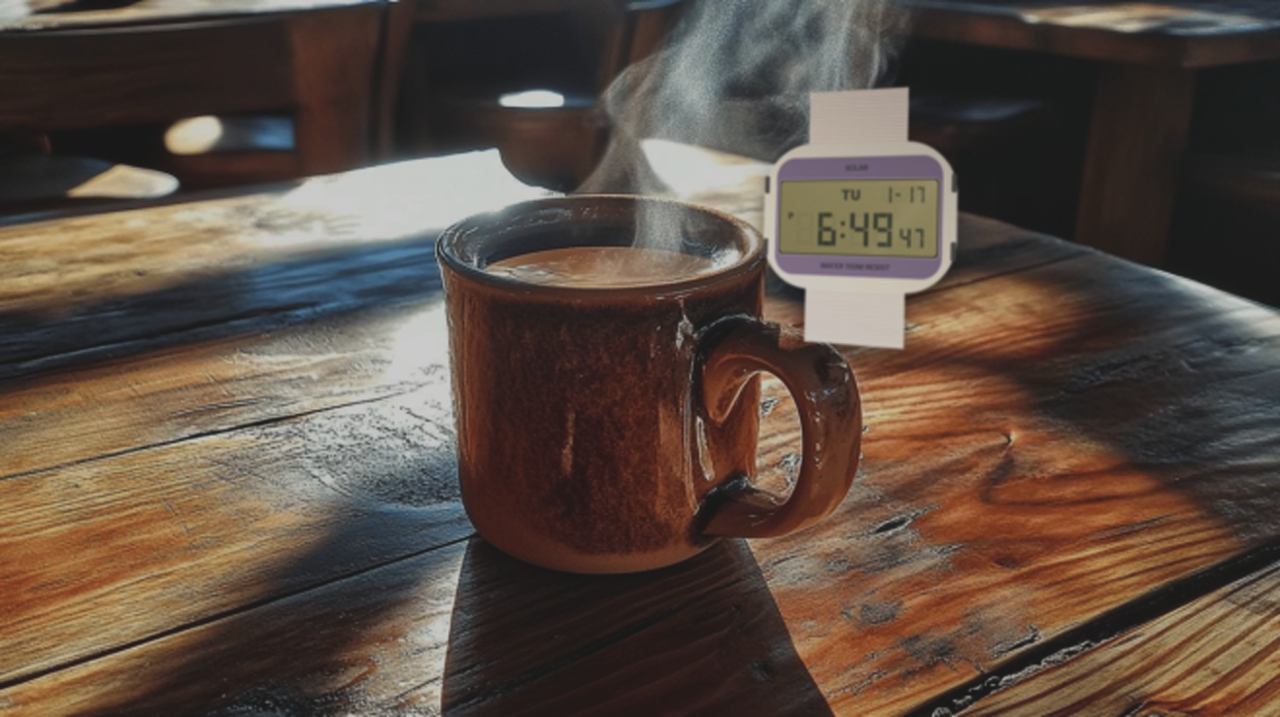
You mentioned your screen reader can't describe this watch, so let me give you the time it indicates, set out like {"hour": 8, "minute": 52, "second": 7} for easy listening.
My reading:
{"hour": 6, "minute": 49, "second": 47}
